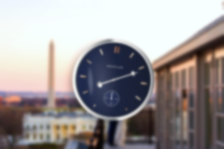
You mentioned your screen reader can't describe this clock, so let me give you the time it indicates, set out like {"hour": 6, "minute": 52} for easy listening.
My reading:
{"hour": 8, "minute": 11}
